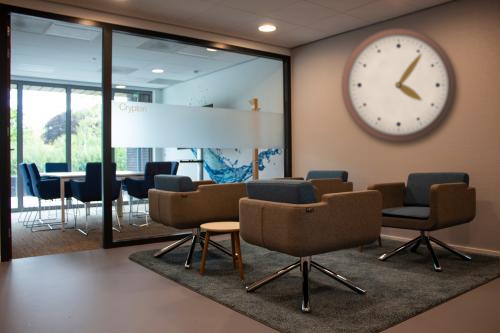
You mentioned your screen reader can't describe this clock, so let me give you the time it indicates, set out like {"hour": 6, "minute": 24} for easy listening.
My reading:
{"hour": 4, "minute": 6}
